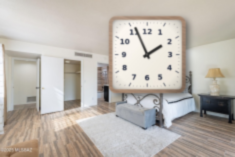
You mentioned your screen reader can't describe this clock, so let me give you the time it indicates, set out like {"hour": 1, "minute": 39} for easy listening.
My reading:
{"hour": 1, "minute": 56}
